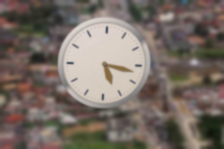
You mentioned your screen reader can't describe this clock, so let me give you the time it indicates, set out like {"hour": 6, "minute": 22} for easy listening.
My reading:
{"hour": 5, "minute": 17}
